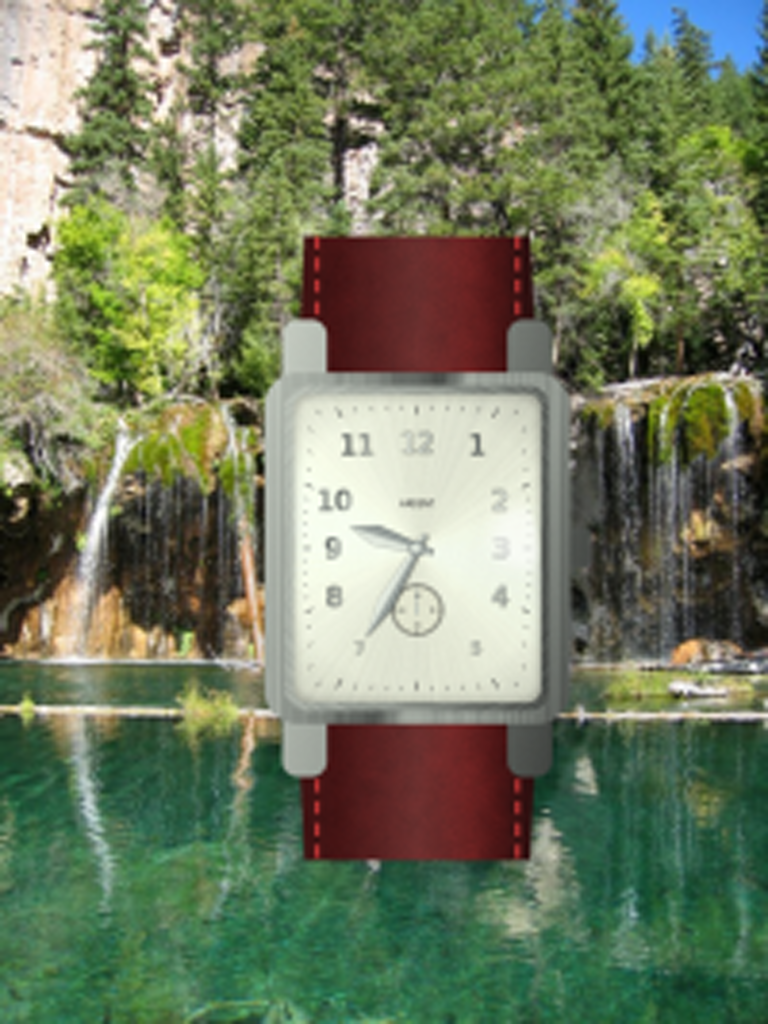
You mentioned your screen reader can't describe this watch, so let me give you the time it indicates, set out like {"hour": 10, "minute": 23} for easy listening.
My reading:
{"hour": 9, "minute": 35}
